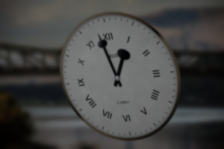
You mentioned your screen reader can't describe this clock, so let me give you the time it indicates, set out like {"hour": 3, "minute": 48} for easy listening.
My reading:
{"hour": 12, "minute": 58}
